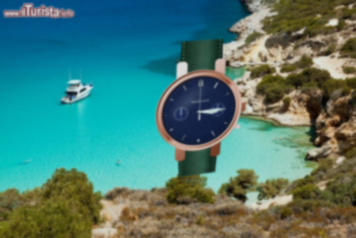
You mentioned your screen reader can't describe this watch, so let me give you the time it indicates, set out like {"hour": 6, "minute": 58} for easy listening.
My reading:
{"hour": 3, "minute": 15}
